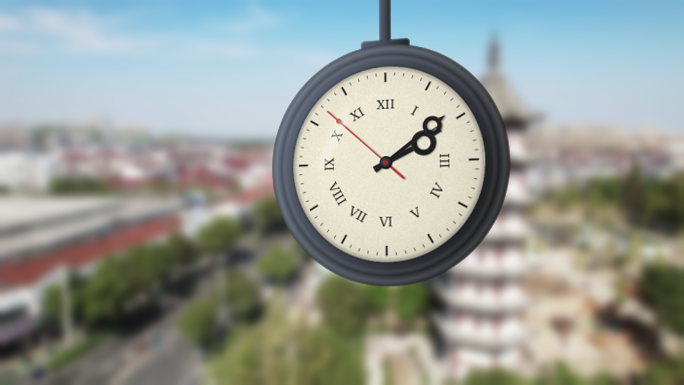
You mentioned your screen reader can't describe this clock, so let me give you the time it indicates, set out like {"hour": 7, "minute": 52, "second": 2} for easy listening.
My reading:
{"hour": 2, "minute": 8, "second": 52}
